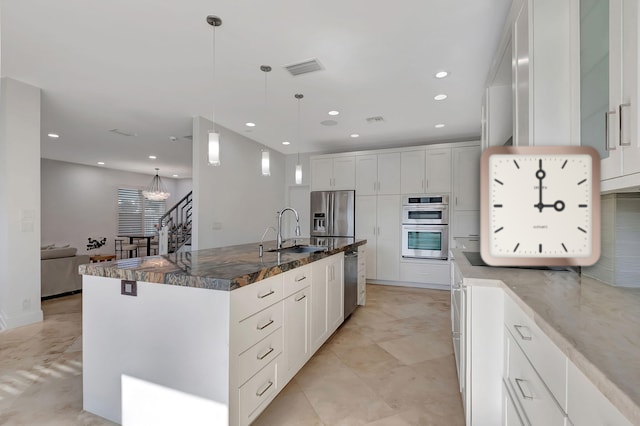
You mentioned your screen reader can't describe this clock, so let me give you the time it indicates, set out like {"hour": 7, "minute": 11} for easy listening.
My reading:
{"hour": 3, "minute": 0}
